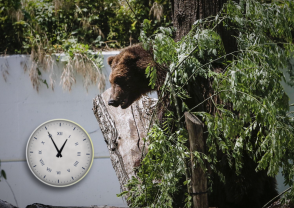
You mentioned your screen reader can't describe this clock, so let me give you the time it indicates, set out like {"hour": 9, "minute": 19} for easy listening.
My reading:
{"hour": 12, "minute": 55}
